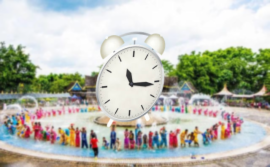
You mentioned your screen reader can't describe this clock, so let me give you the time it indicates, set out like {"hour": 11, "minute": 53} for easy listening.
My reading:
{"hour": 11, "minute": 16}
